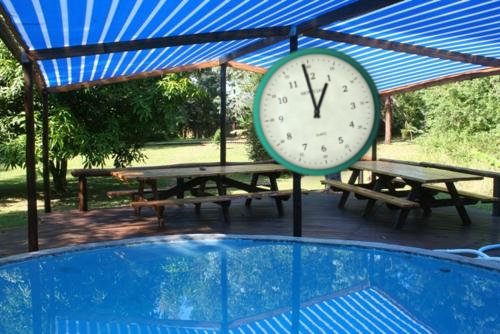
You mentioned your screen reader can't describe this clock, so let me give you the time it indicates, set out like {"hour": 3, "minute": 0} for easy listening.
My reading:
{"hour": 12, "minute": 59}
